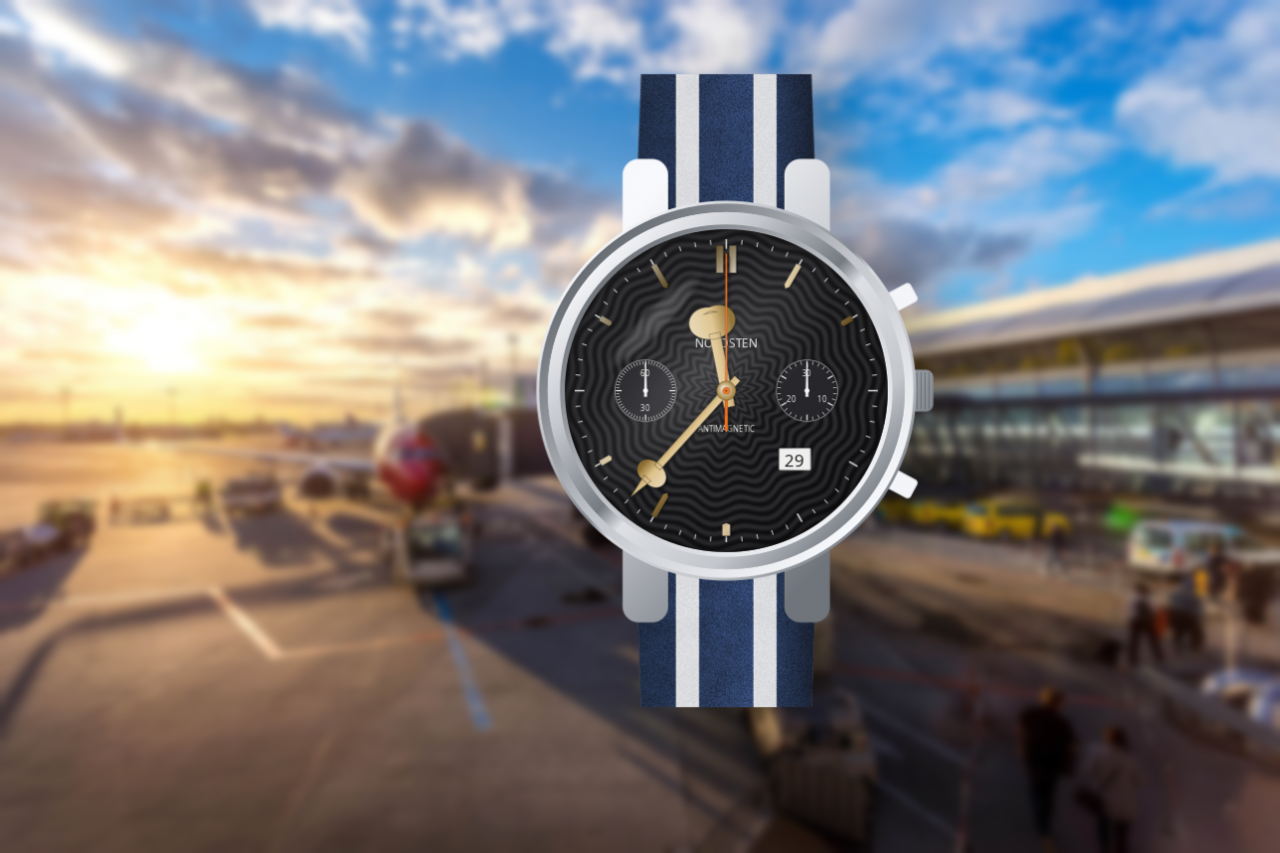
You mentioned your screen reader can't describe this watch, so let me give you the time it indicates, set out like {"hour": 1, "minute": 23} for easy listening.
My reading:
{"hour": 11, "minute": 37}
